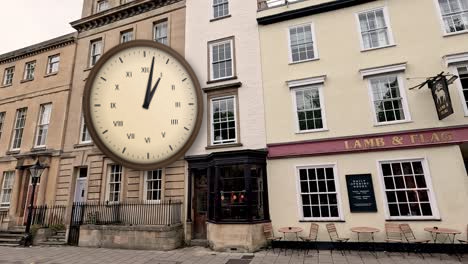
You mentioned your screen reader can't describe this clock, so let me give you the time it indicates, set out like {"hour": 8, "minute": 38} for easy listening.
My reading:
{"hour": 1, "minute": 2}
